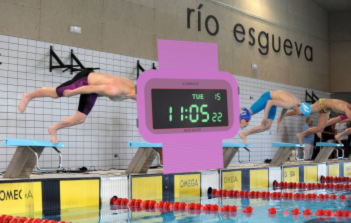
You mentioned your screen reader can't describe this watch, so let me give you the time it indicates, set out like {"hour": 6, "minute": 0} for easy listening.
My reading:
{"hour": 11, "minute": 5}
